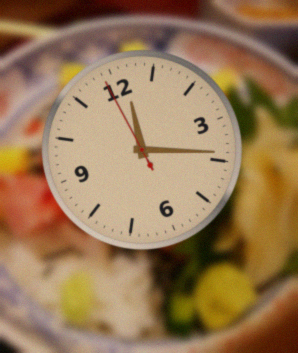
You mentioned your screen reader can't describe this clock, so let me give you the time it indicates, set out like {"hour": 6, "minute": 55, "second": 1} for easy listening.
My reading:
{"hour": 12, "minute": 18, "second": 59}
